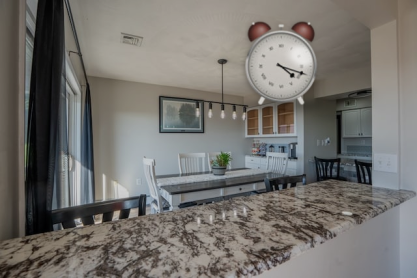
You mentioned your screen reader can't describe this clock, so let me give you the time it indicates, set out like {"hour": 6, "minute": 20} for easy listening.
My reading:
{"hour": 4, "minute": 18}
